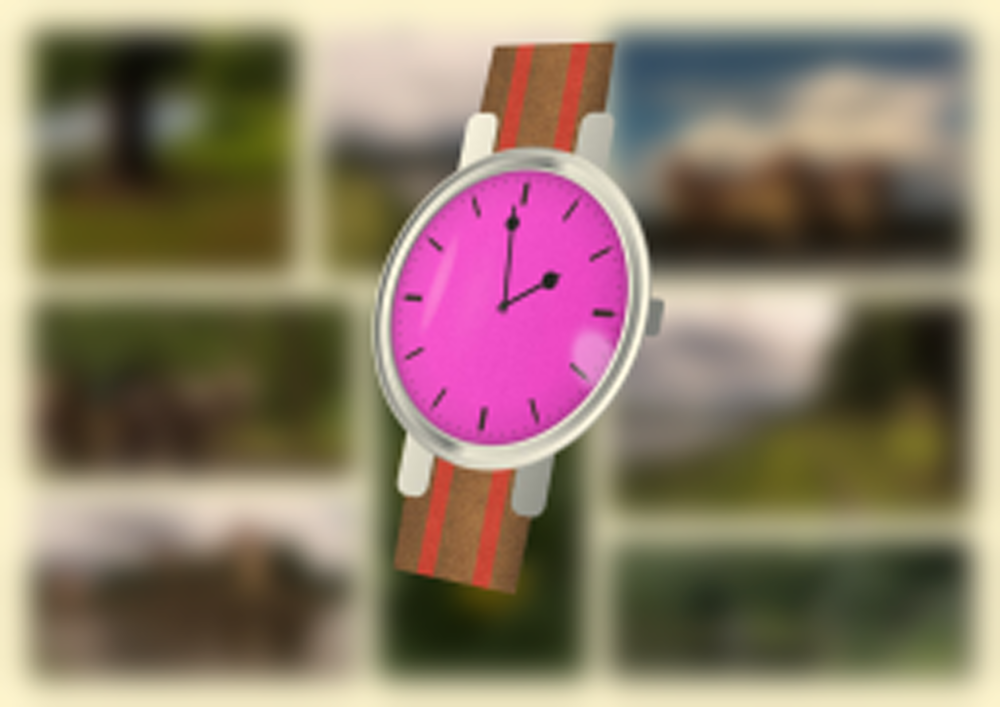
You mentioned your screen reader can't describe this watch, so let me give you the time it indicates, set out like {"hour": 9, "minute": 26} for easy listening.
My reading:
{"hour": 1, "minute": 59}
